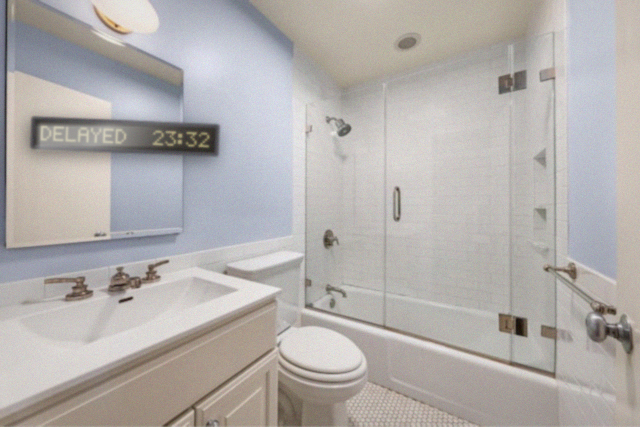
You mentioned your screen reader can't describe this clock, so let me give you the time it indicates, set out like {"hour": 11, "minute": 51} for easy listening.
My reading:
{"hour": 23, "minute": 32}
